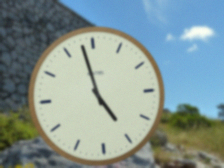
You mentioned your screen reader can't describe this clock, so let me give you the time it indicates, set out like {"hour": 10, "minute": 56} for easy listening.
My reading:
{"hour": 4, "minute": 58}
